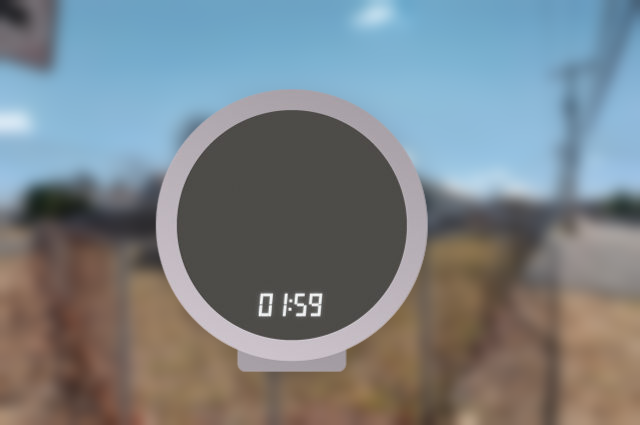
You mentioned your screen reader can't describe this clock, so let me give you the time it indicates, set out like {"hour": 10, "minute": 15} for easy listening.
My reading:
{"hour": 1, "minute": 59}
